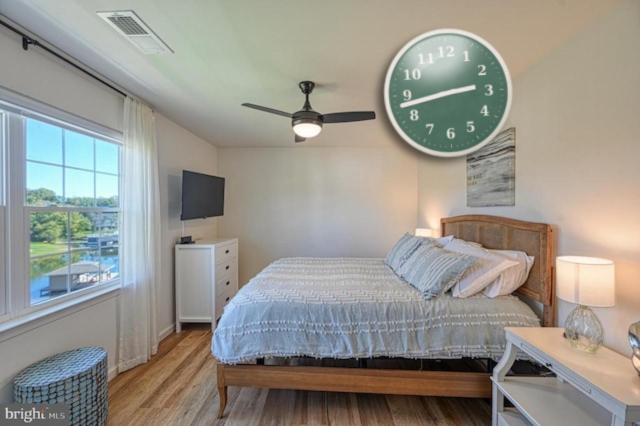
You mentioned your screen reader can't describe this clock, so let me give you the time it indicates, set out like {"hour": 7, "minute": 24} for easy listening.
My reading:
{"hour": 2, "minute": 43}
